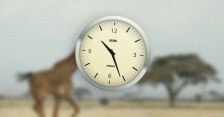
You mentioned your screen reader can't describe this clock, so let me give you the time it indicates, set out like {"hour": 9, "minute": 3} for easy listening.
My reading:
{"hour": 10, "minute": 26}
